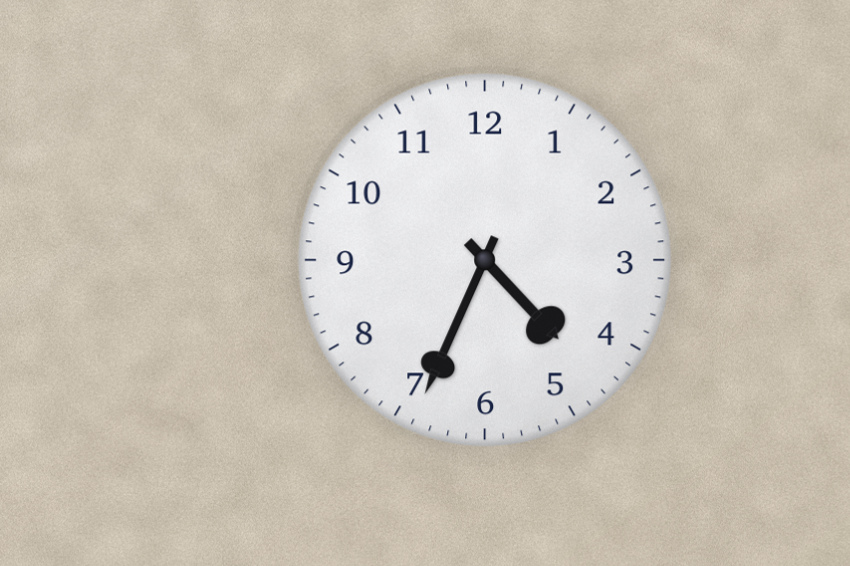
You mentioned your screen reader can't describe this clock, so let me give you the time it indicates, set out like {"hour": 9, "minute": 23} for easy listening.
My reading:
{"hour": 4, "minute": 34}
